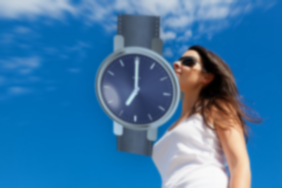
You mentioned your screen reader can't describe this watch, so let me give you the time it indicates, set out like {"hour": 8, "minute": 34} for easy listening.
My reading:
{"hour": 7, "minute": 0}
